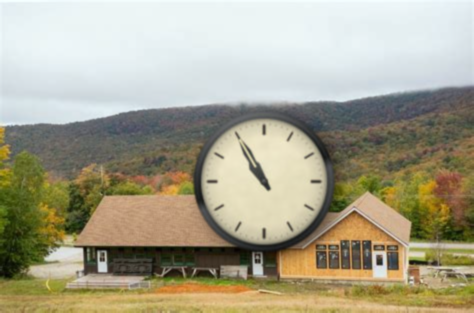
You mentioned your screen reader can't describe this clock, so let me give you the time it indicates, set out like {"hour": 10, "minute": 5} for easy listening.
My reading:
{"hour": 10, "minute": 55}
